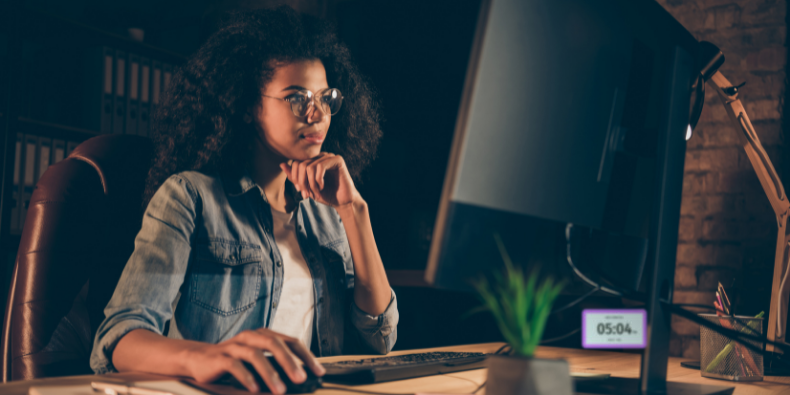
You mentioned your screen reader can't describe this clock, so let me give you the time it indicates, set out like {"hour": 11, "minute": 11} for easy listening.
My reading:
{"hour": 5, "minute": 4}
